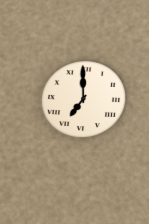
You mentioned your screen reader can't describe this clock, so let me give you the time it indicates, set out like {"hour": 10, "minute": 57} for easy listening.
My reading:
{"hour": 6, "minute": 59}
